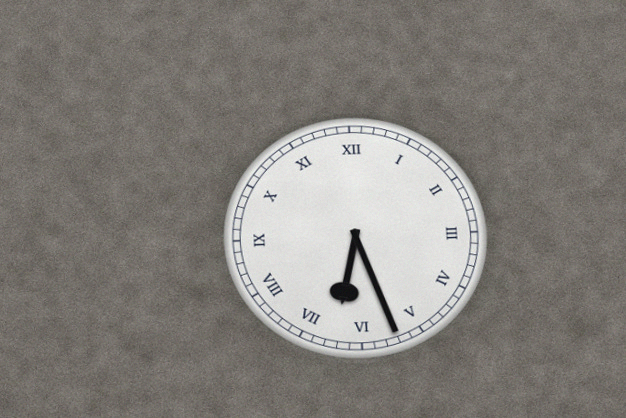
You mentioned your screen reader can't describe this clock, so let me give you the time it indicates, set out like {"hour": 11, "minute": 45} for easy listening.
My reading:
{"hour": 6, "minute": 27}
